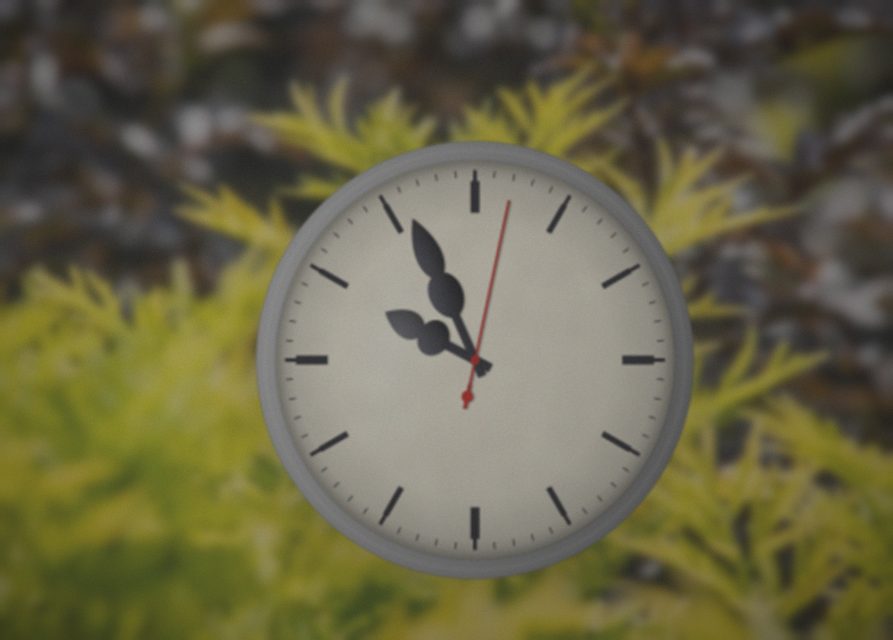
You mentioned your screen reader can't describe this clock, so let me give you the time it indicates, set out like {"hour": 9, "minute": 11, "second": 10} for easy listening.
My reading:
{"hour": 9, "minute": 56, "second": 2}
